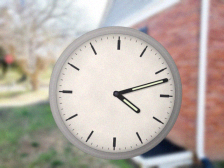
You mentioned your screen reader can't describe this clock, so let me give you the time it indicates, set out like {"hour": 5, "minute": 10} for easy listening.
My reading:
{"hour": 4, "minute": 12}
